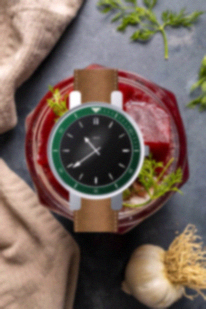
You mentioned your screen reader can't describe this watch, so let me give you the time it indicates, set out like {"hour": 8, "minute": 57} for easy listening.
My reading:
{"hour": 10, "minute": 39}
